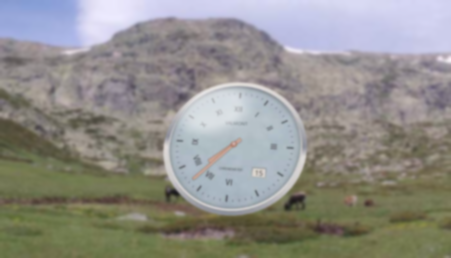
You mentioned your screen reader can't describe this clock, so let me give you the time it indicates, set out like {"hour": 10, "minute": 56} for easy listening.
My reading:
{"hour": 7, "minute": 37}
